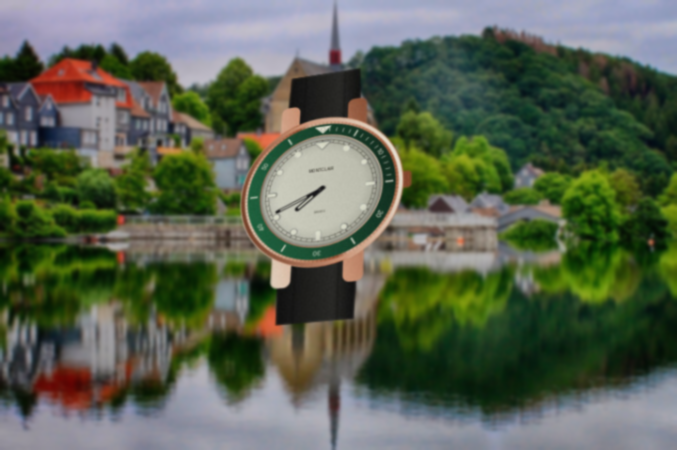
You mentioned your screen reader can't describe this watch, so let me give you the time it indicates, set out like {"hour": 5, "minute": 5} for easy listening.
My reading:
{"hour": 7, "minute": 41}
